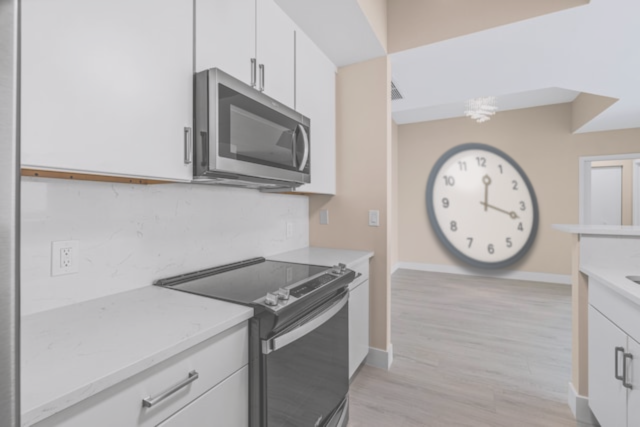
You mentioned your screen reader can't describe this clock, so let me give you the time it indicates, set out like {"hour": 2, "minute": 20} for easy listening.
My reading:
{"hour": 12, "minute": 18}
